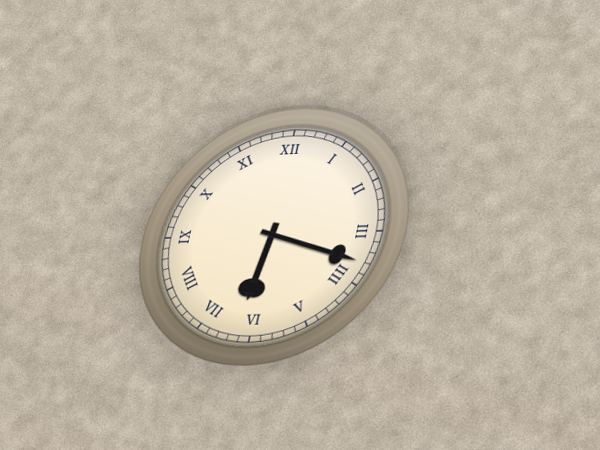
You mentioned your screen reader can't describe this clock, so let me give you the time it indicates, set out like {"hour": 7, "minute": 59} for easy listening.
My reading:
{"hour": 6, "minute": 18}
